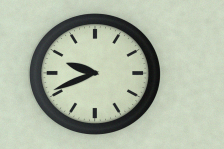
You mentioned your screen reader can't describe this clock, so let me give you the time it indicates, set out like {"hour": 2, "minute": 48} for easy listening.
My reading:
{"hour": 9, "minute": 41}
